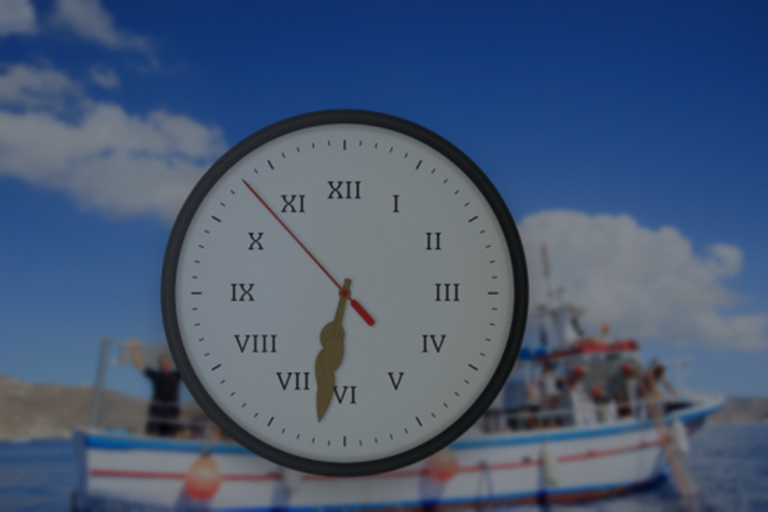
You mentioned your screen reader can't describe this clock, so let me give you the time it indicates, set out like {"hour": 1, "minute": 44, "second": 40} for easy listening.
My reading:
{"hour": 6, "minute": 31, "second": 53}
